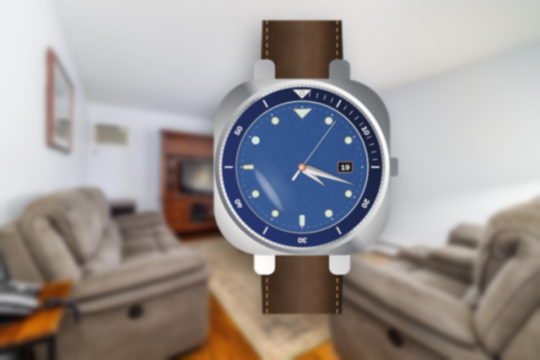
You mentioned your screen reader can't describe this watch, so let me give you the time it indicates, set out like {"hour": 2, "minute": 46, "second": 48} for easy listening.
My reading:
{"hour": 4, "minute": 18, "second": 6}
